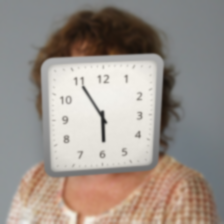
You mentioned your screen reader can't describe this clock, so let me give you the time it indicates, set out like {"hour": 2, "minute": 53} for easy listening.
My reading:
{"hour": 5, "minute": 55}
